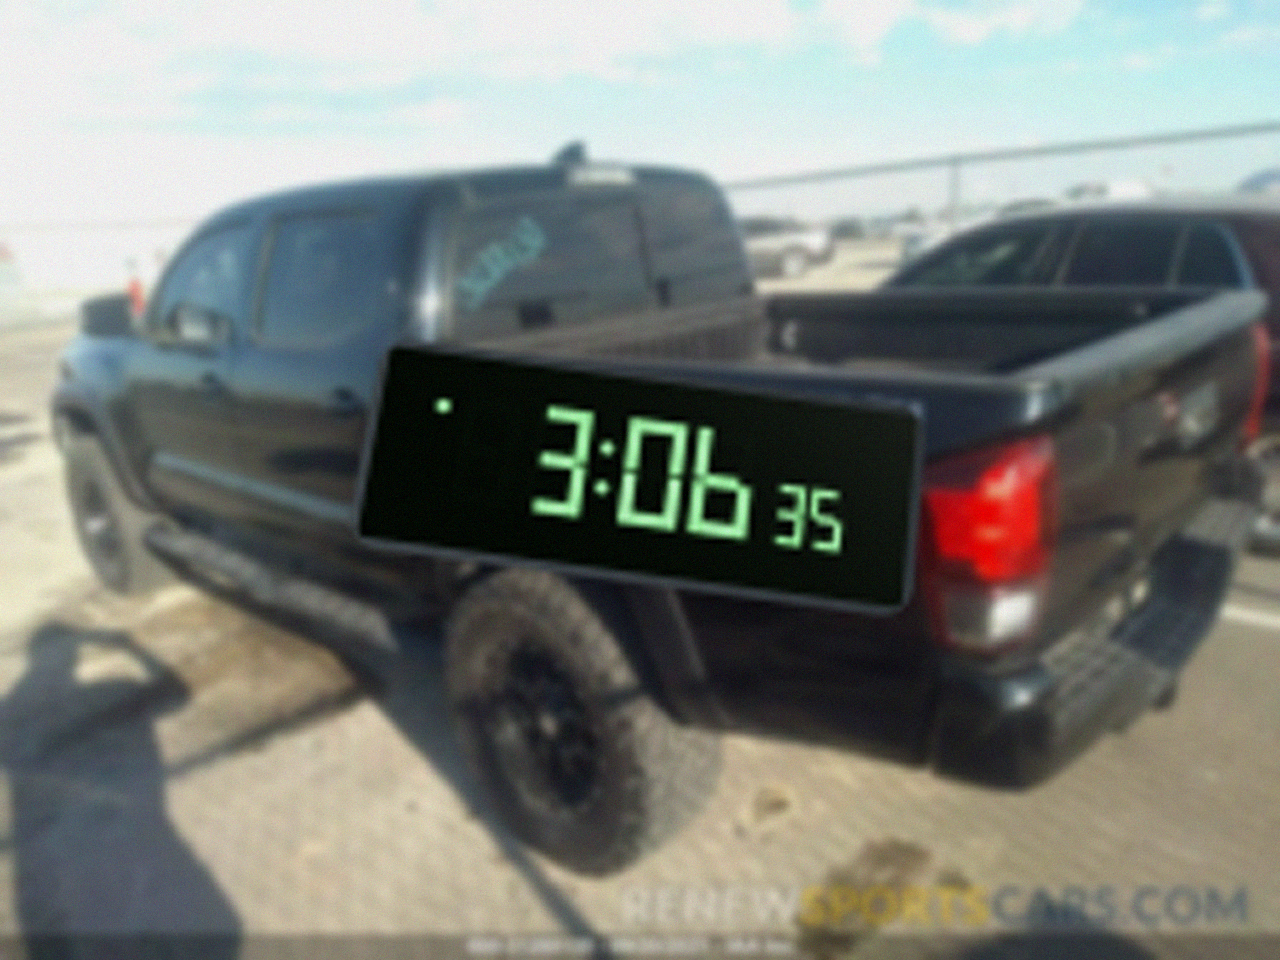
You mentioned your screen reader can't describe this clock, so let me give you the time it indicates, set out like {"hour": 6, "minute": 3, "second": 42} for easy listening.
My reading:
{"hour": 3, "minute": 6, "second": 35}
